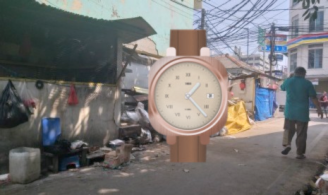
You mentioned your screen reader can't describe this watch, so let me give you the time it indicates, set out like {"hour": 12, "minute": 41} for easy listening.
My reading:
{"hour": 1, "minute": 23}
